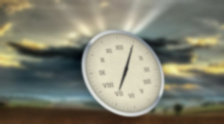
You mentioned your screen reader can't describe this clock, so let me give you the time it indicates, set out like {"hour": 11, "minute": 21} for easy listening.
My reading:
{"hour": 7, "minute": 5}
